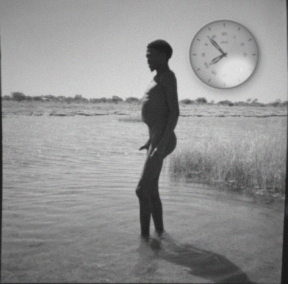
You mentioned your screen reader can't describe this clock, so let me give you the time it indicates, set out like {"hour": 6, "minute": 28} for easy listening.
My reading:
{"hour": 7, "minute": 53}
